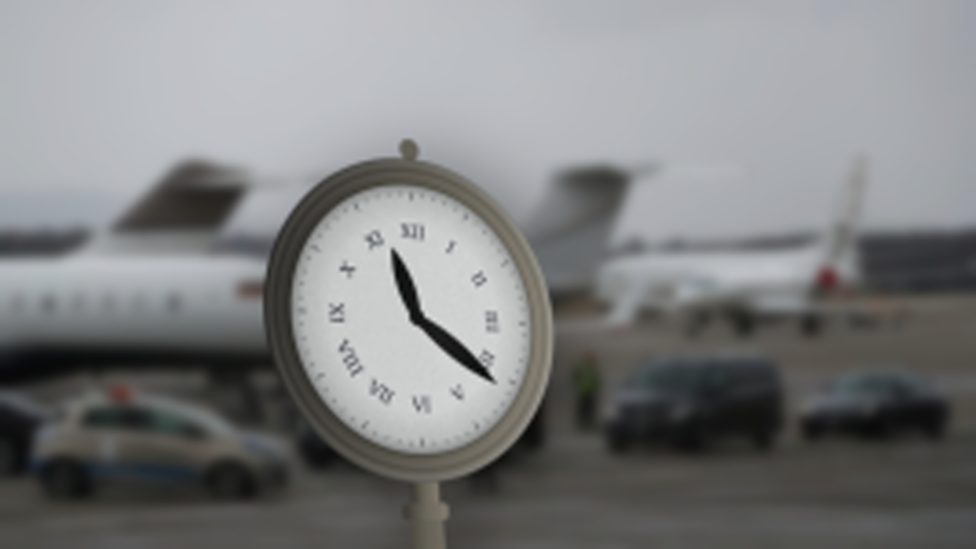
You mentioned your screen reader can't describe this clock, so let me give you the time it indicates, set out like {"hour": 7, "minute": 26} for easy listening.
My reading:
{"hour": 11, "minute": 21}
